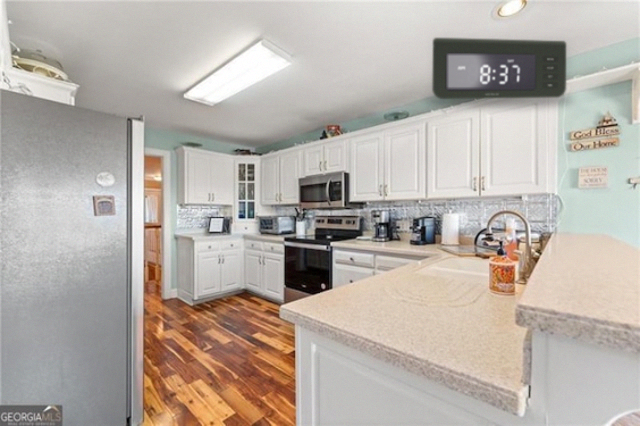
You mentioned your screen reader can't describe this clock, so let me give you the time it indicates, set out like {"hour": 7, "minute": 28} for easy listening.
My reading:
{"hour": 8, "minute": 37}
